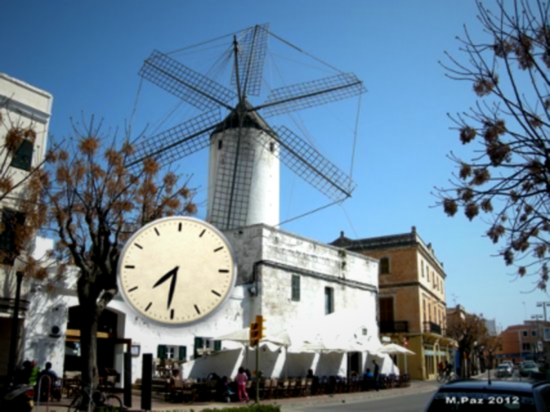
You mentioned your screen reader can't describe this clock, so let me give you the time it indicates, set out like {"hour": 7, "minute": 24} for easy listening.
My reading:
{"hour": 7, "minute": 31}
